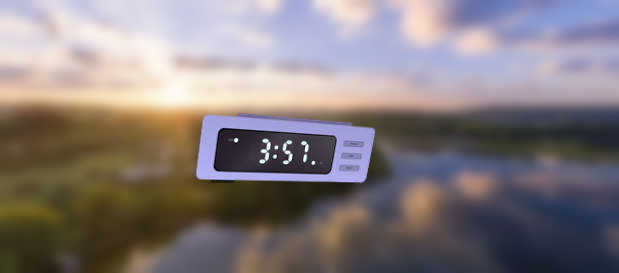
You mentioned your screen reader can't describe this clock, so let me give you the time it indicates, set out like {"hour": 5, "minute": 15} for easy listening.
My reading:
{"hour": 3, "minute": 57}
